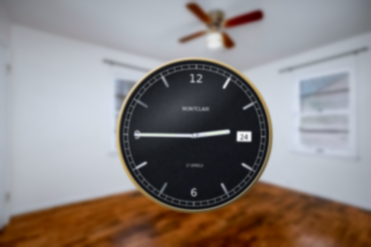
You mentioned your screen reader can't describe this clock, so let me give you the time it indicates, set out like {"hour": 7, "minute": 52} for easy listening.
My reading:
{"hour": 2, "minute": 45}
